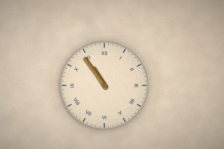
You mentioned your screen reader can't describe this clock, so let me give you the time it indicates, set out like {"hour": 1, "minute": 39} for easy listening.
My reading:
{"hour": 10, "minute": 54}
